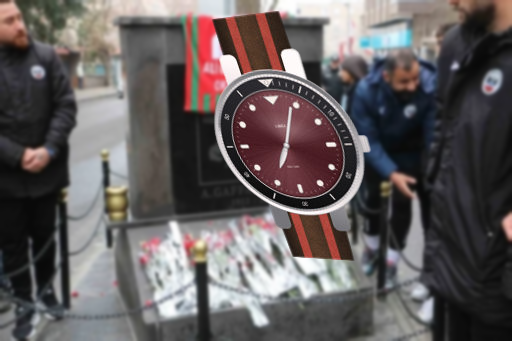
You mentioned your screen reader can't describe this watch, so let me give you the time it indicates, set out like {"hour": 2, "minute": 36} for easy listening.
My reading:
{"hour": 7, "minute": 4}
